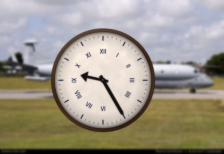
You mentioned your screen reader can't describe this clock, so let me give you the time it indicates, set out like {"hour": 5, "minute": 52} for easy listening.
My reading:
{"hour": 9, "minute": 25}
